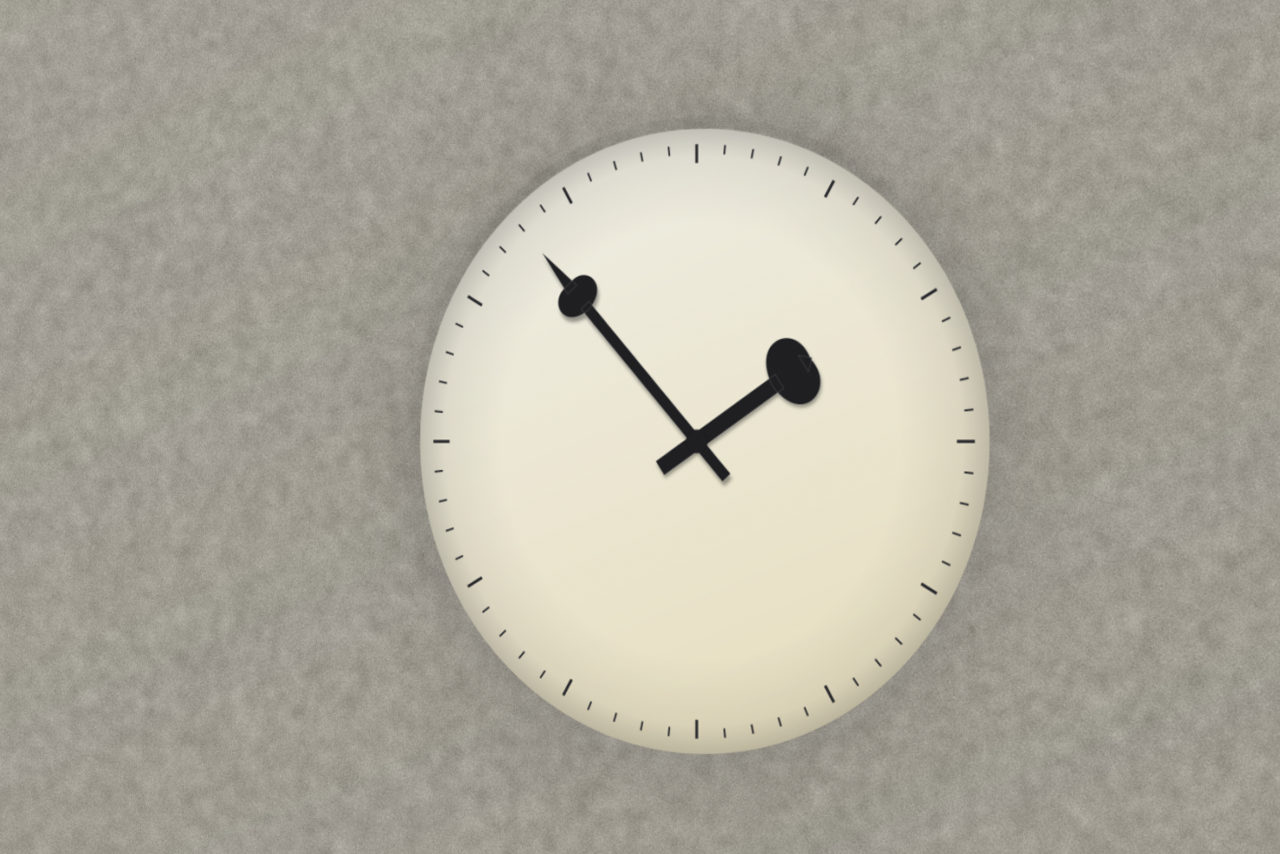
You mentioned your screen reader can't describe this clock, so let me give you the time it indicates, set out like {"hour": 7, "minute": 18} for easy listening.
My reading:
{"hour": 1, "minute": 53}
